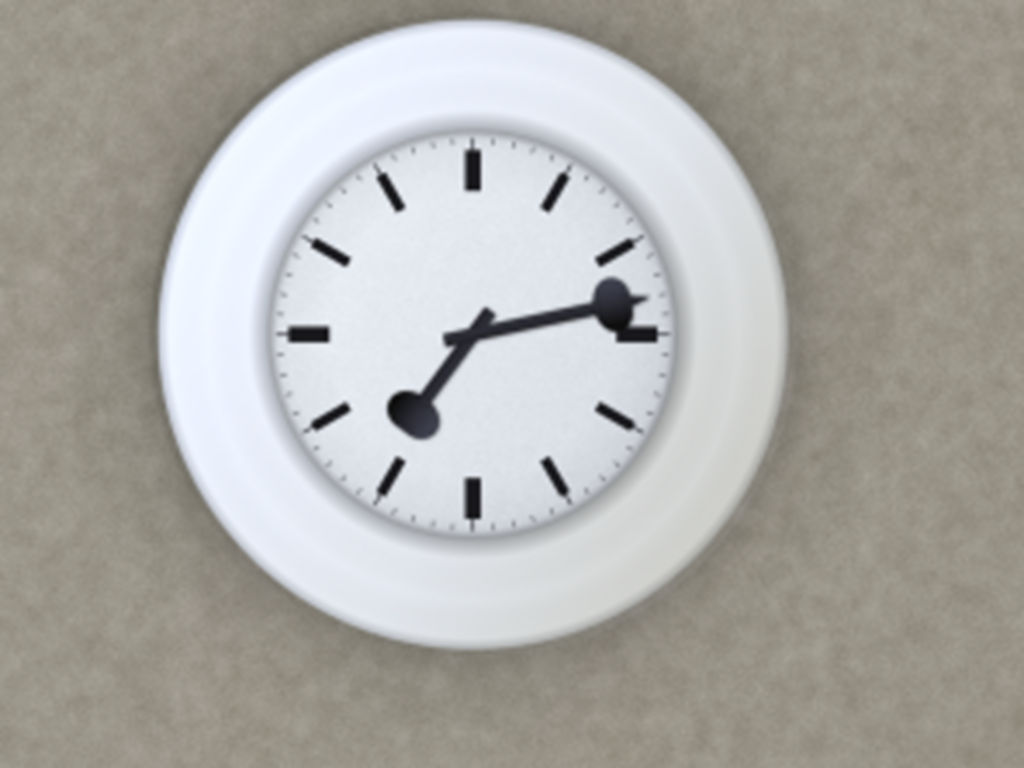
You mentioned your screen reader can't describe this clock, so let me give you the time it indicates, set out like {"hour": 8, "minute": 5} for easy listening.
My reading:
{"hour": 7, "minute": 13}
